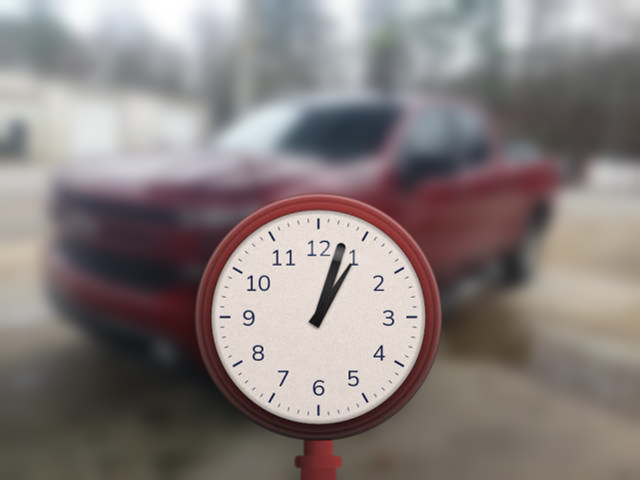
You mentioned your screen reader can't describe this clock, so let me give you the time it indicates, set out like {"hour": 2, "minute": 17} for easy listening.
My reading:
{"hour": 1, "minute": 3}
